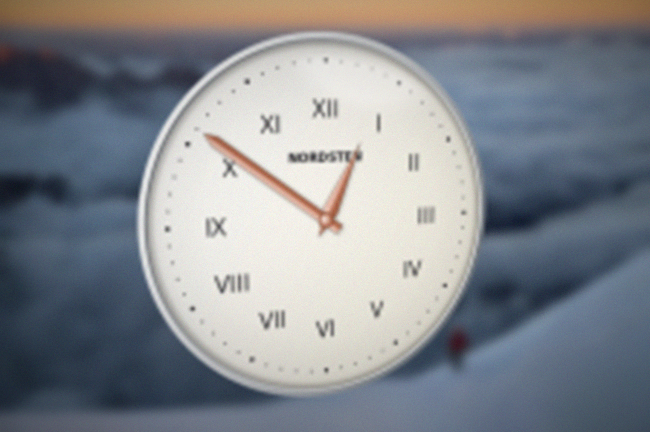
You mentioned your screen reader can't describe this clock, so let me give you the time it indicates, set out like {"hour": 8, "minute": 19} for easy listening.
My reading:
{"hour": 12, "minute": 51}
